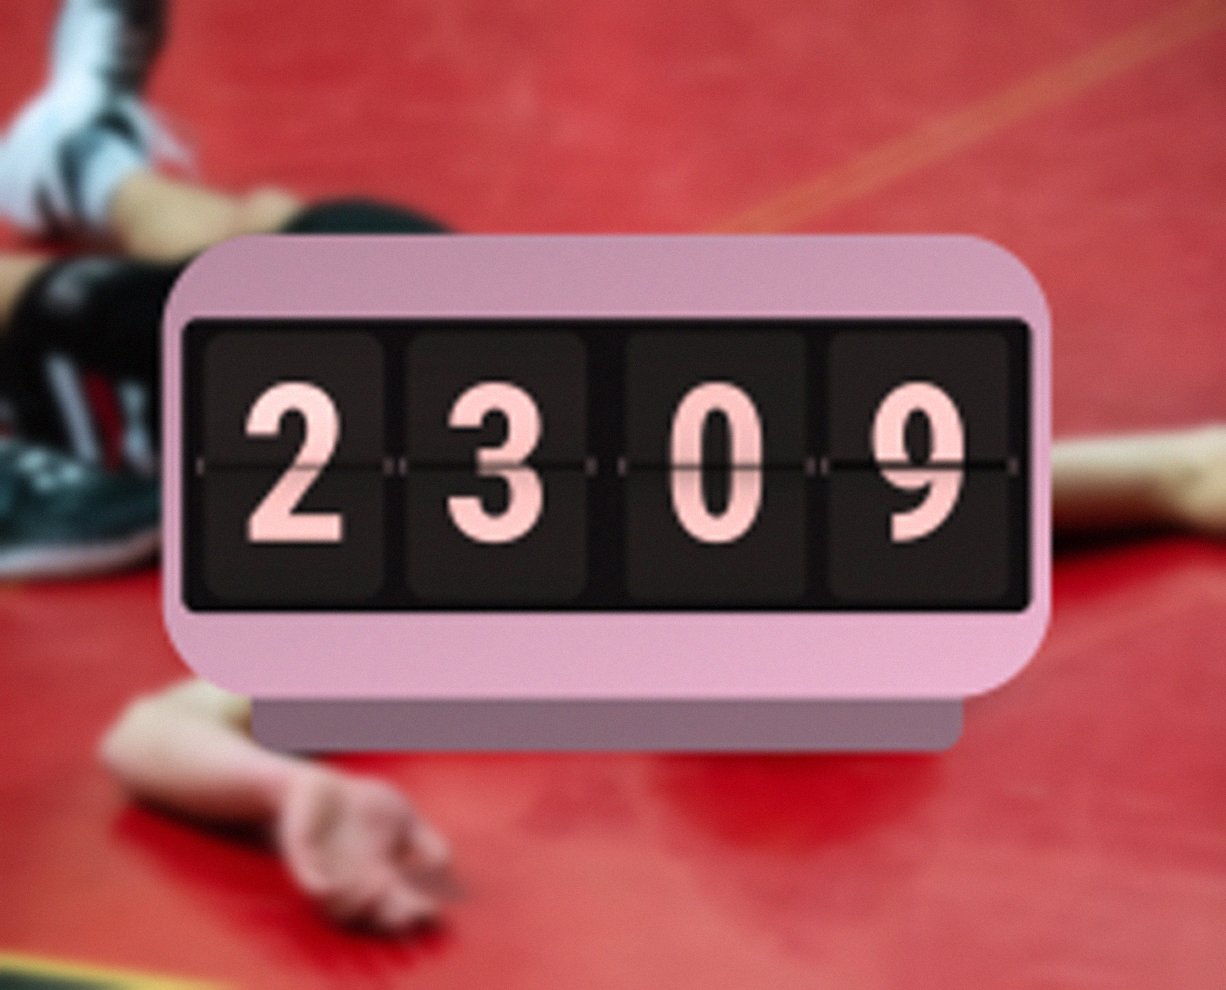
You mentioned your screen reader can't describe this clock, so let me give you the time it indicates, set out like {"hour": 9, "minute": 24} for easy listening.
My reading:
{"hour": 23, "minute": 9}
